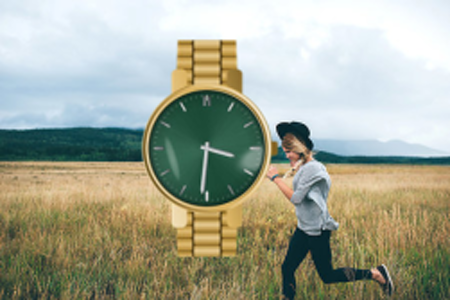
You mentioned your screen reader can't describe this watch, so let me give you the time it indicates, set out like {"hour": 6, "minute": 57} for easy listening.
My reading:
{"hour": 3, "minute": 31}
